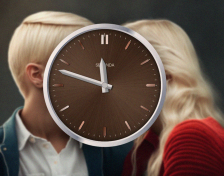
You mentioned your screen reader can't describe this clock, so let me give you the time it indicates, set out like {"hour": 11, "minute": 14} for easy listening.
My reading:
{"hour": 11, "minute": 48}
